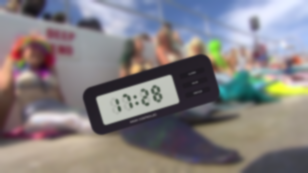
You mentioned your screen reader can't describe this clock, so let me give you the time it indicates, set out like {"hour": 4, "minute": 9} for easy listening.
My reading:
{"hour": 17, "minute": 28}
